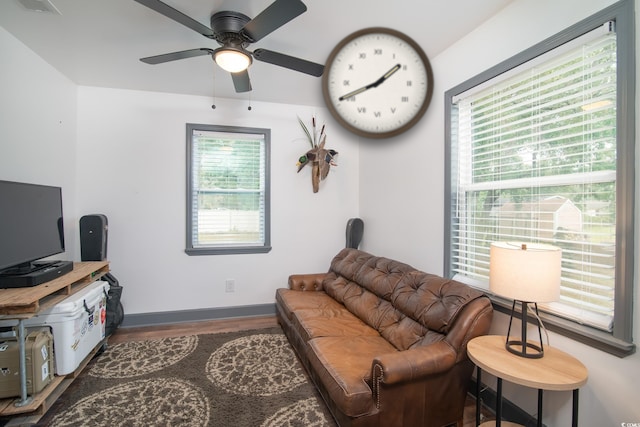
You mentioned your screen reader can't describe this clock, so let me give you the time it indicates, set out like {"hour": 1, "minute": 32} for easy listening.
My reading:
{"hour": 1, "minute": 41}
